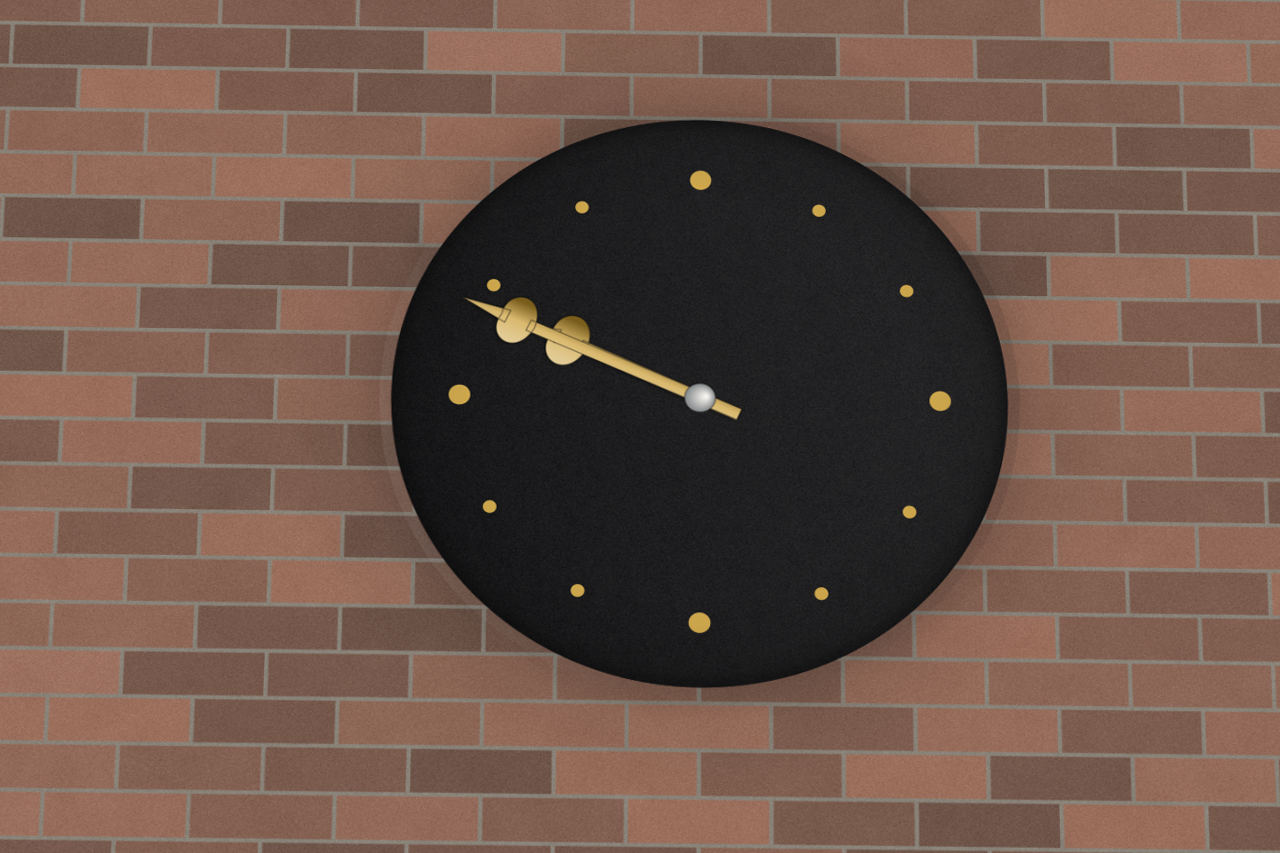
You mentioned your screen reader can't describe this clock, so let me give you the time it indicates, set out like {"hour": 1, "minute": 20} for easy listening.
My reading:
{"hour": 9, "minute": 49}
